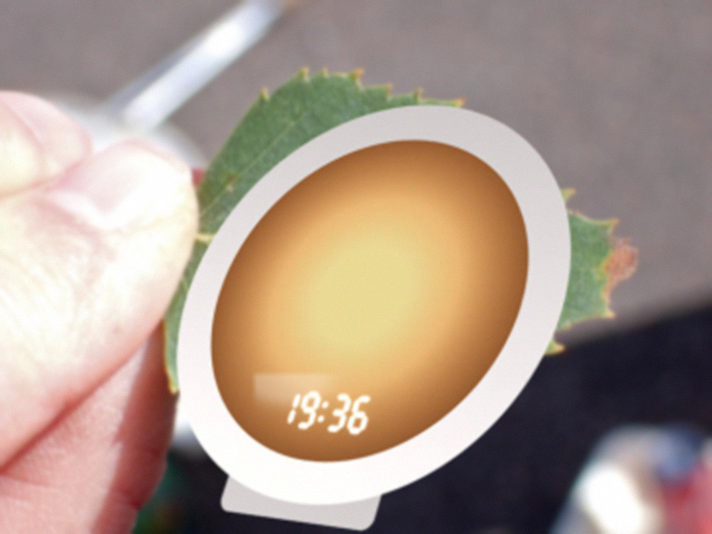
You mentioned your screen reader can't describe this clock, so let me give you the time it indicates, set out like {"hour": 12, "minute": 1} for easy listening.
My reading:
{"hour": 19, "minute": 36}
